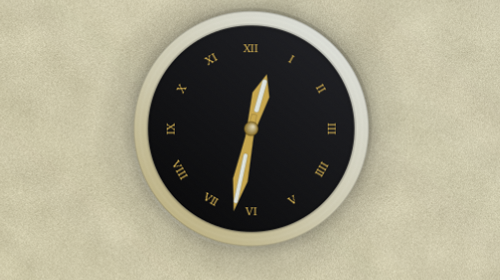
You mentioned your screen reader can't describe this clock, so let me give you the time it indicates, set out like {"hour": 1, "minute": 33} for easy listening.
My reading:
{"hour": 12, "minute": 32}
